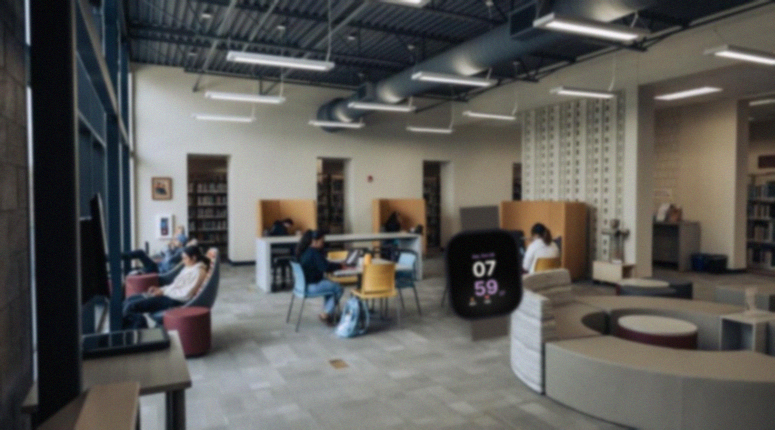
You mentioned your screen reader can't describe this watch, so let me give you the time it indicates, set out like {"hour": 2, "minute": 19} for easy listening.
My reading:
{"hour": 7, "minute": 59}
